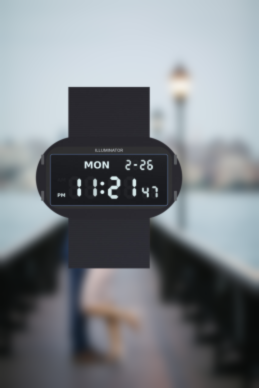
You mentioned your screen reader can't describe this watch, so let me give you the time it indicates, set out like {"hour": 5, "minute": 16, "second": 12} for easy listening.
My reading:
{"hour": 11, "minute": 21, "second": 47}
